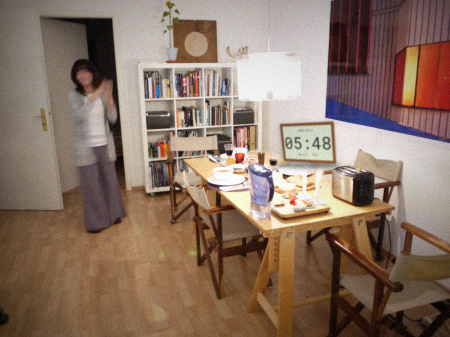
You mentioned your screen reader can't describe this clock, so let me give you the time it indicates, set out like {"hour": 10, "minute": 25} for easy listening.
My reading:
{"hour": 5, "minute": 48}
